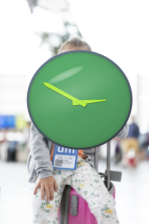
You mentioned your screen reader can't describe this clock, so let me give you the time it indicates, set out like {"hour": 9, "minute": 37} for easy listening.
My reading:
{"hour": 2, "minute": 50}
